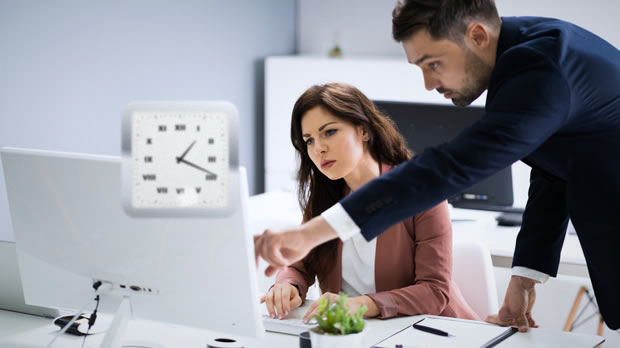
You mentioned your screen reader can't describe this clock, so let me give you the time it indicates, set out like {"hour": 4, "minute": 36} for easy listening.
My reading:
{"hour": 1, "minute": 19}
